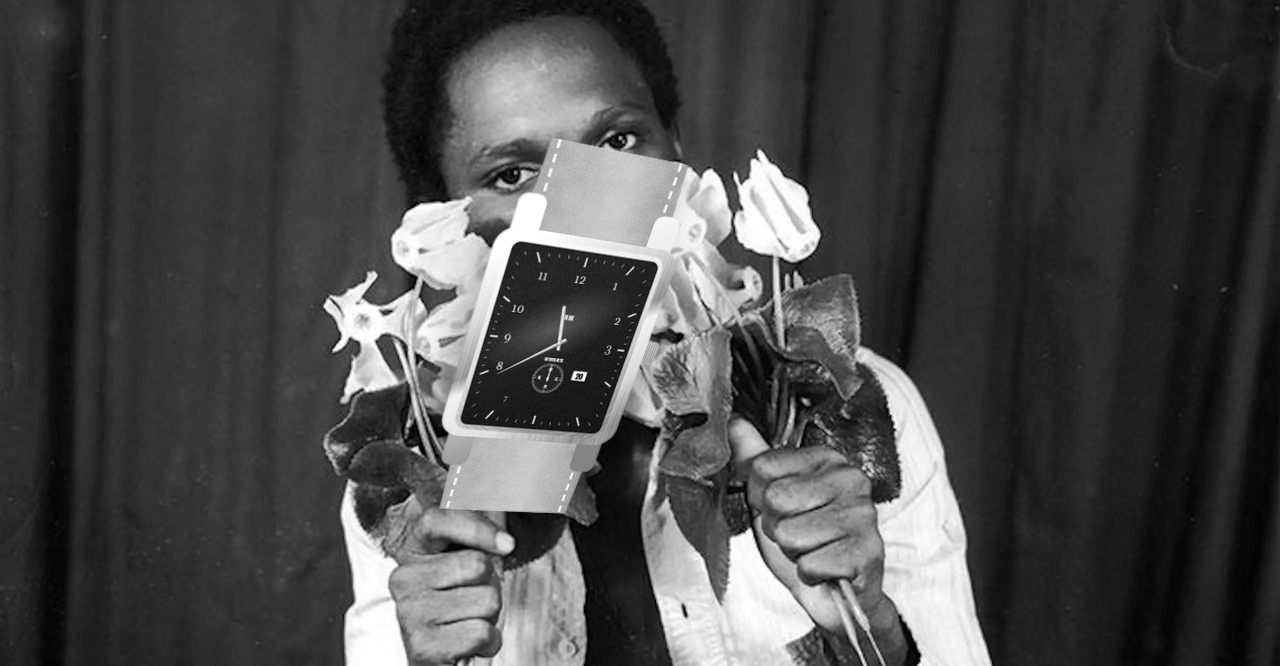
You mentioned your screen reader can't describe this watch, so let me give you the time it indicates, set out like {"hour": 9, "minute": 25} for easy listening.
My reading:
{"hour": 11, "minute": 39}
